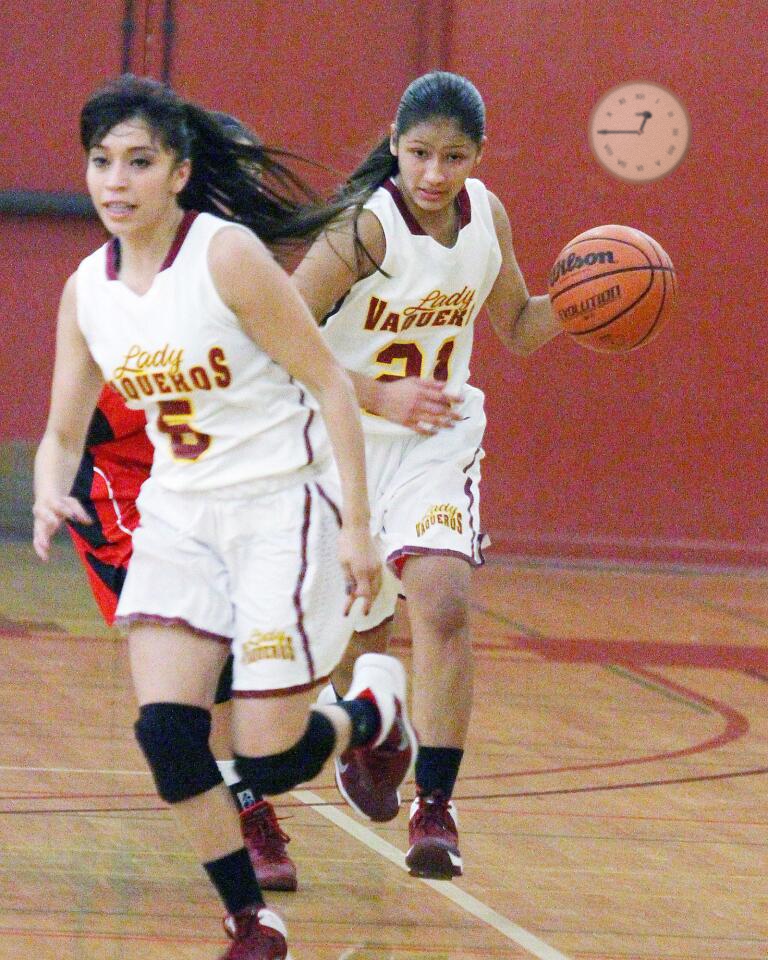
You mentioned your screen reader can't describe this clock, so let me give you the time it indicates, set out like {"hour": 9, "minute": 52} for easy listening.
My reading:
{"hour": 12, "minute": 45}
